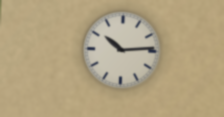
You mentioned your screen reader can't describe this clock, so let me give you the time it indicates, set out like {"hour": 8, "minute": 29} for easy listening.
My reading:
{"hour": 10, "minute": 14}
